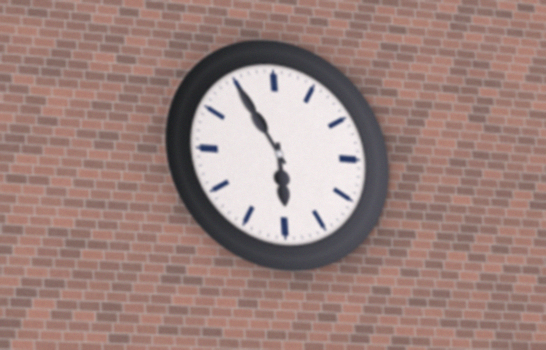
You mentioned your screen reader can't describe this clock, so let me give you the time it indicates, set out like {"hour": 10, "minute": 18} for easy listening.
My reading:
{"hour": 5, "minute": 55}
